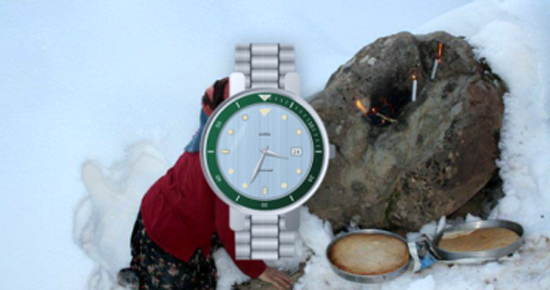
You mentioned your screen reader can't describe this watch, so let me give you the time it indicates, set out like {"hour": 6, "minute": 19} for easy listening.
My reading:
{"hour": 3, "minute": 34}
